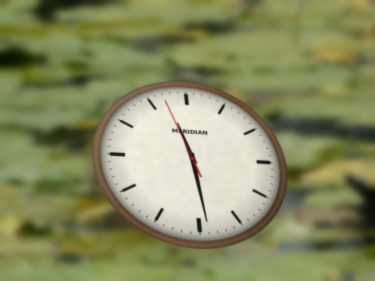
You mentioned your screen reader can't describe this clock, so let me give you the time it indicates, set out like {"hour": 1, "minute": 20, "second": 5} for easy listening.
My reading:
{"hour": 11, "minute": 28, "second": 57}
